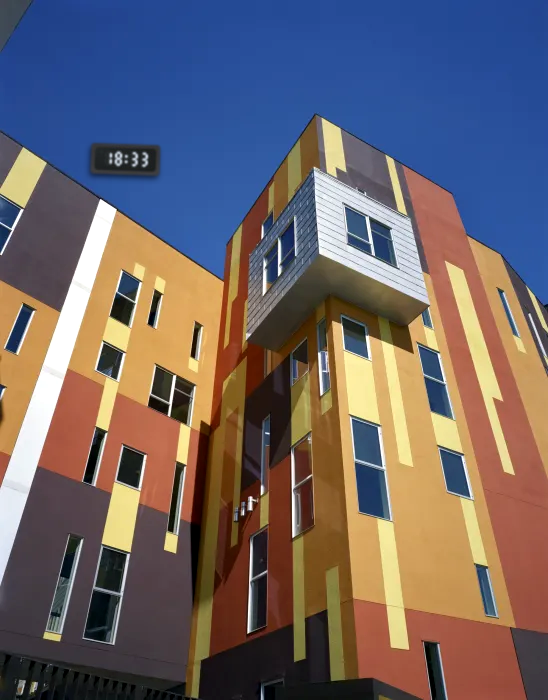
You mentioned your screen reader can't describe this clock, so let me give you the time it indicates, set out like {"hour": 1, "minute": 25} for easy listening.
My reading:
{"hour": 18, "minute": 33}
